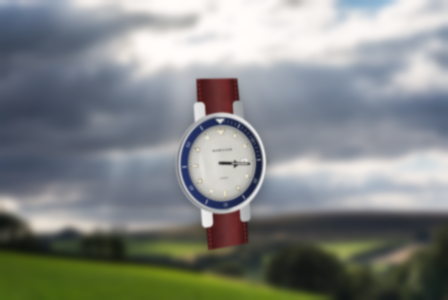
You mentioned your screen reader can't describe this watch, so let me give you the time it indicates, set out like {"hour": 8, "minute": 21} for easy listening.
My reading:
{"hour": 3, "minute": 16}
